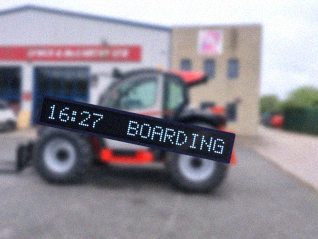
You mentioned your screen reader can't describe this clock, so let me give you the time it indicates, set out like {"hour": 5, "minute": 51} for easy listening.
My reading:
{"hour": 16, "minute": 27}
